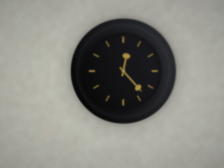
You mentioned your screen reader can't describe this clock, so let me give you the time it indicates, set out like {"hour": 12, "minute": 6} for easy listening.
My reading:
{"hour": 12, "minute": 23}
